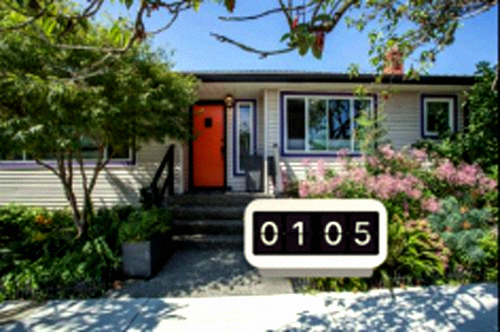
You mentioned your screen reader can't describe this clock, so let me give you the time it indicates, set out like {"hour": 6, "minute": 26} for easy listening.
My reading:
{"hour": 1, "minute": 5}
